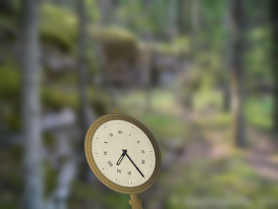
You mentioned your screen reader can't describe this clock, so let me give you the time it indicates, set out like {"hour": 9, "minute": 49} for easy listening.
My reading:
{"hour": 7, "minute": 25}
